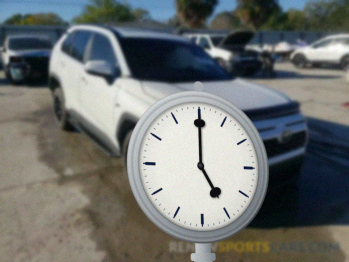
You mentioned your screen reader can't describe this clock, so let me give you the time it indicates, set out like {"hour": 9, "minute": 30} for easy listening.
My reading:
{"hour": 5, "minute": 0}
